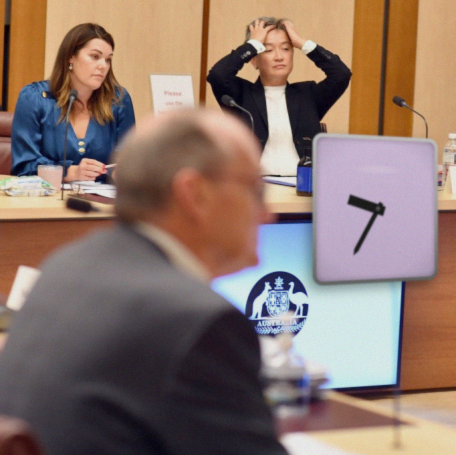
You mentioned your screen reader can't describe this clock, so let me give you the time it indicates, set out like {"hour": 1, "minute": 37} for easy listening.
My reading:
{"hour": 9, "minute": 35}
